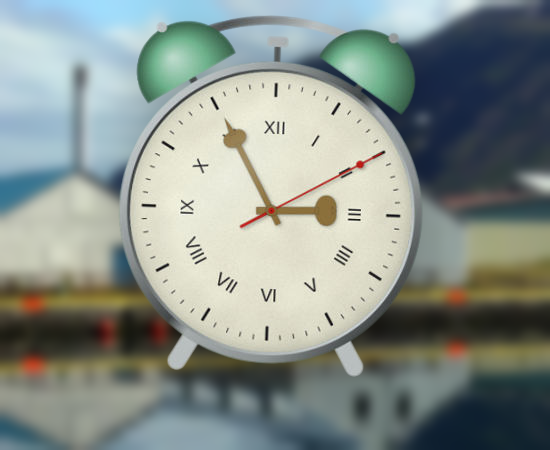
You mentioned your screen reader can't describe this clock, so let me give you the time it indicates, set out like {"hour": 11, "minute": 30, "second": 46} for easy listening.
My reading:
{"hour": 2, "minute": 55, "second": 10}
